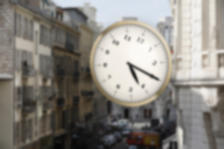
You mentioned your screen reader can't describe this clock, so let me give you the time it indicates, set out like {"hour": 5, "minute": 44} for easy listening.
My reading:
{"hour": 4, "minute": 15}
